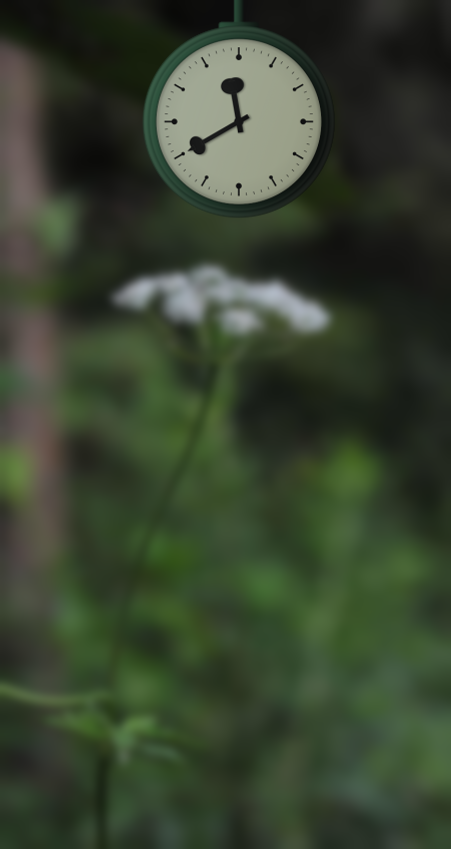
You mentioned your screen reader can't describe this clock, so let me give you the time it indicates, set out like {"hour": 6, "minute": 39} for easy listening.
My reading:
{"hour": 11, "minute": 40}
